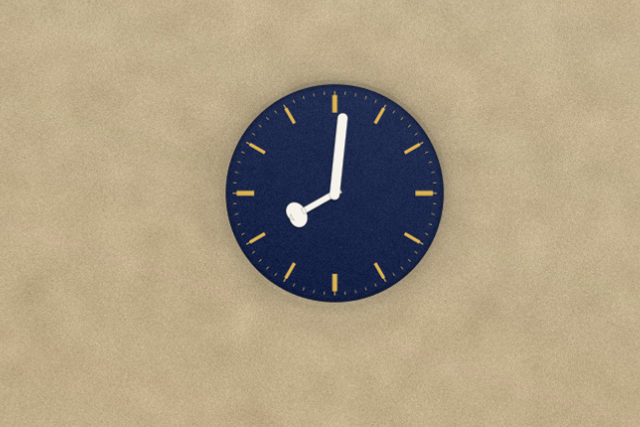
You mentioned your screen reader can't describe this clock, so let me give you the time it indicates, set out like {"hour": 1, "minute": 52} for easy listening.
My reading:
{"hour": 8, "minute": 1}
